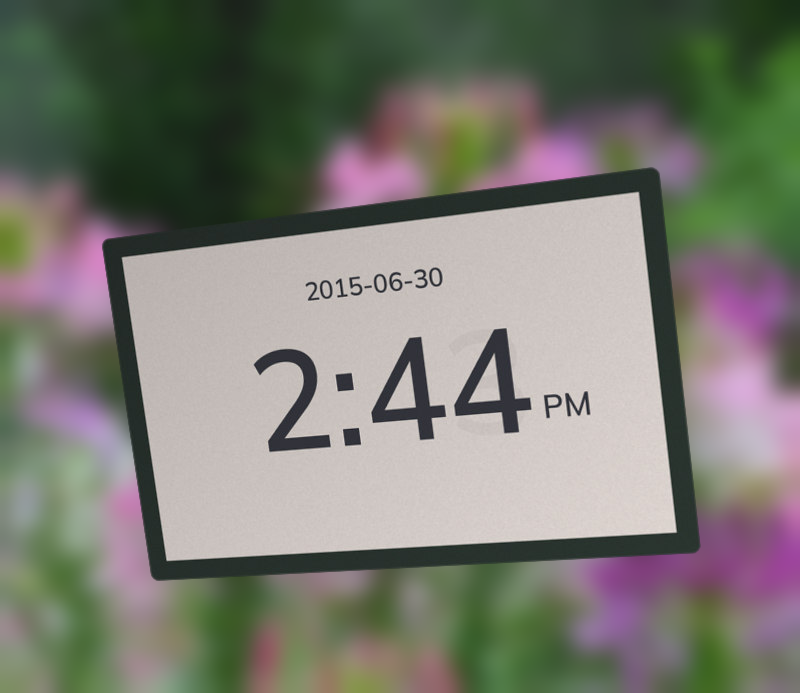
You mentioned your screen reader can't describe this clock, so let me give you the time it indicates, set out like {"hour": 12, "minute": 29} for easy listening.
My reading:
{"hour": 2, "minute": 44}
